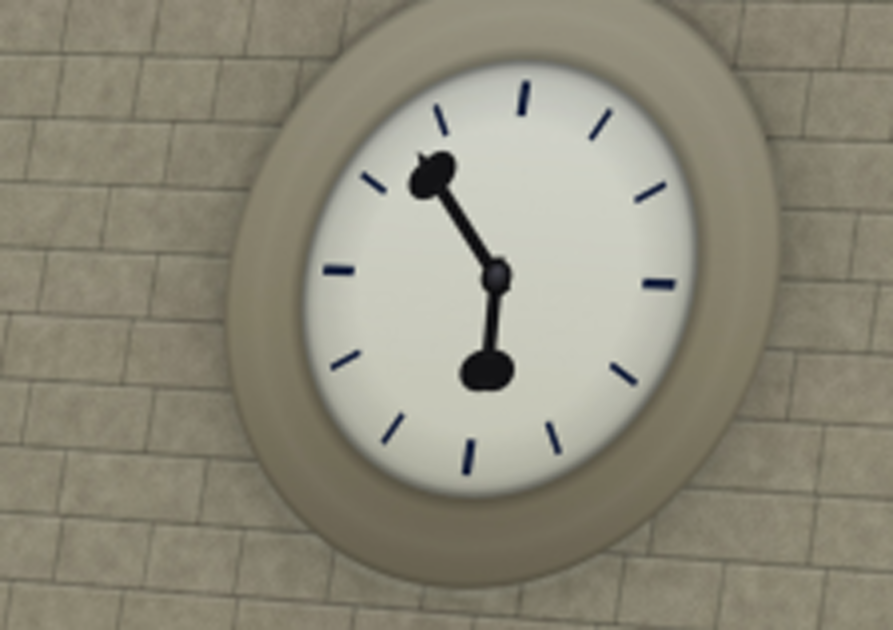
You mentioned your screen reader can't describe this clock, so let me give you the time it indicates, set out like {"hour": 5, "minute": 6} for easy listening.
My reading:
{"hour": 5, "minute": 53}
